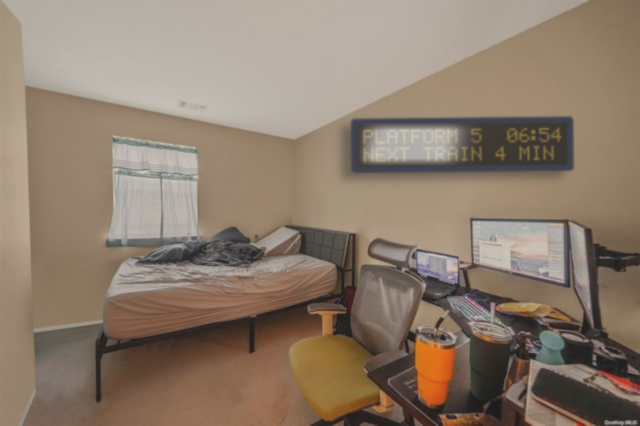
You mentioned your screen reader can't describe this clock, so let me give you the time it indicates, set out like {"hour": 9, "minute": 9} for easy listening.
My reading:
{"hour": 6, "minute": 54}
